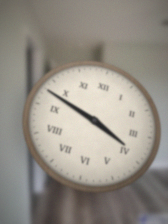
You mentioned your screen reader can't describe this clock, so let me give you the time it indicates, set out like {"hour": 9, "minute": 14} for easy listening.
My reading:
{"hour": 3, "minute": 48}
